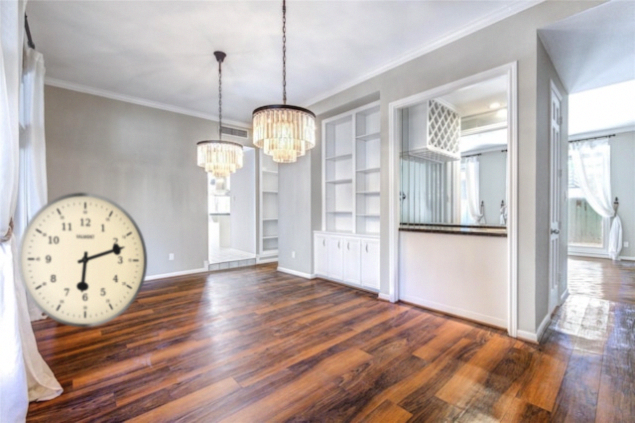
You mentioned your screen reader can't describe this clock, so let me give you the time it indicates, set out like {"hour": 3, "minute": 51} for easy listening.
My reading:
{"hour": 6, "minute": 12}
